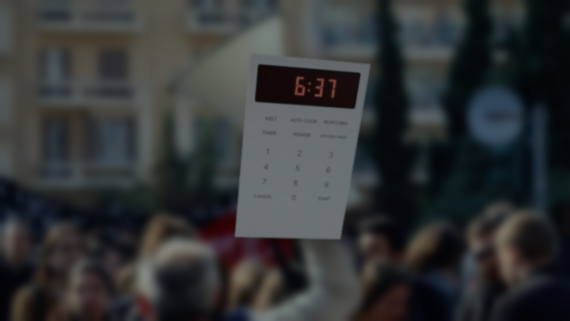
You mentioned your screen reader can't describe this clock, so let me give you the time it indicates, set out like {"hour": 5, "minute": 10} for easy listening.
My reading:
{"hour": 6, "minute": 37}
